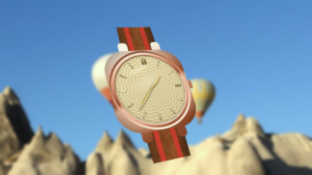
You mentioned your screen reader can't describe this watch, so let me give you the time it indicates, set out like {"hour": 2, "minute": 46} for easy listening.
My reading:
{"hour": 1, "minute": 37}
